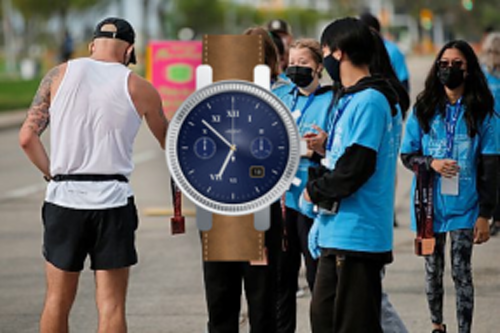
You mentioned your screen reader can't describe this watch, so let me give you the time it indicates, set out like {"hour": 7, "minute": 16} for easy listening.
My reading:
{"hour": 6, "minute": 52}
